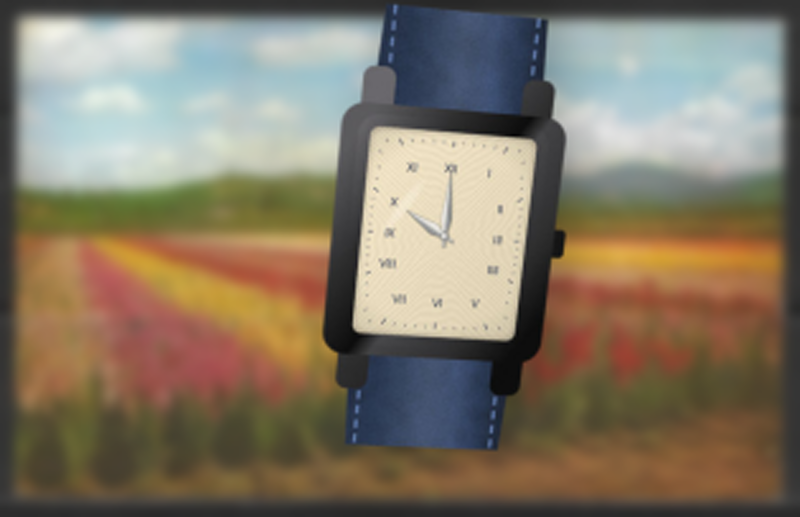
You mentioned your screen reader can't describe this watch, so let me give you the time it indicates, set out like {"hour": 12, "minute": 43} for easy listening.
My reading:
{"hour": 10, "minute": 0}
